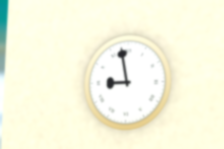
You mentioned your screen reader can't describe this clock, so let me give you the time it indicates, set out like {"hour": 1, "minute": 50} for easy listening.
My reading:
{"hour": 8, "minute": 58}
